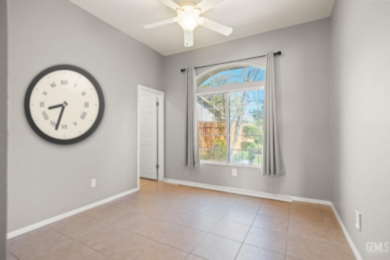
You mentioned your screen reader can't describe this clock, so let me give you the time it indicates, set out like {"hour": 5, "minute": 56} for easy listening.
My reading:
{"hour": 8, "minute": 33}
